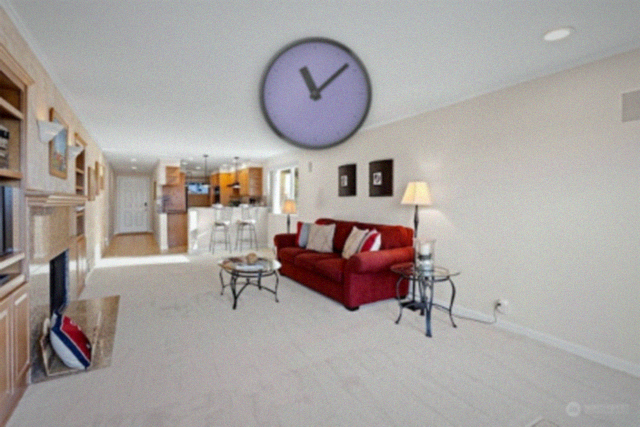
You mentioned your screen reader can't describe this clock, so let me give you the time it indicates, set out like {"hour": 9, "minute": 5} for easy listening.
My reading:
{"hour": 11, "minute": 8}
